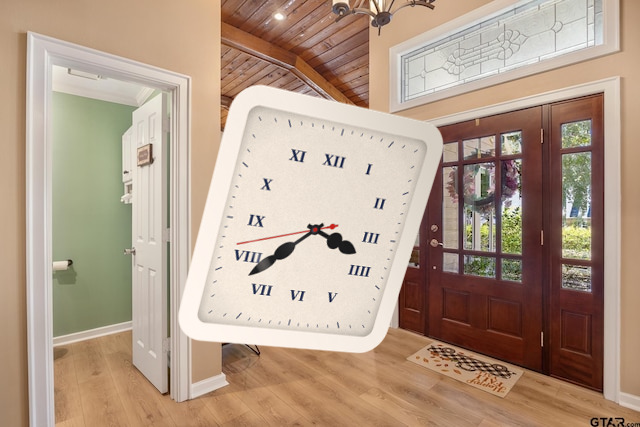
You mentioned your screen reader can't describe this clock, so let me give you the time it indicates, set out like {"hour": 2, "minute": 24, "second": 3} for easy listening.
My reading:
{"hour": 3, "minute": 37, "second": 42}
